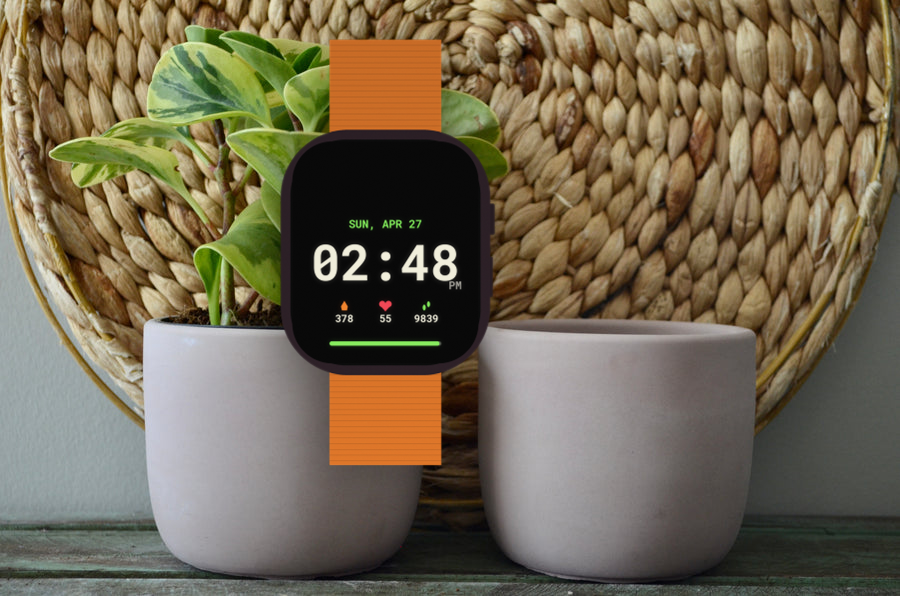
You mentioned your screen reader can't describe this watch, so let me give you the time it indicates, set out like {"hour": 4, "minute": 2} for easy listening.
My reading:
{"hour": 2, "minute": 48}
